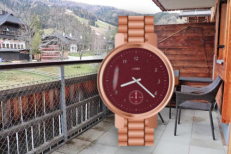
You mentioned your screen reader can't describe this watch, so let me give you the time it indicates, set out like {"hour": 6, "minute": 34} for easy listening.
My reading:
{"hour": 8, "minute": 22}
